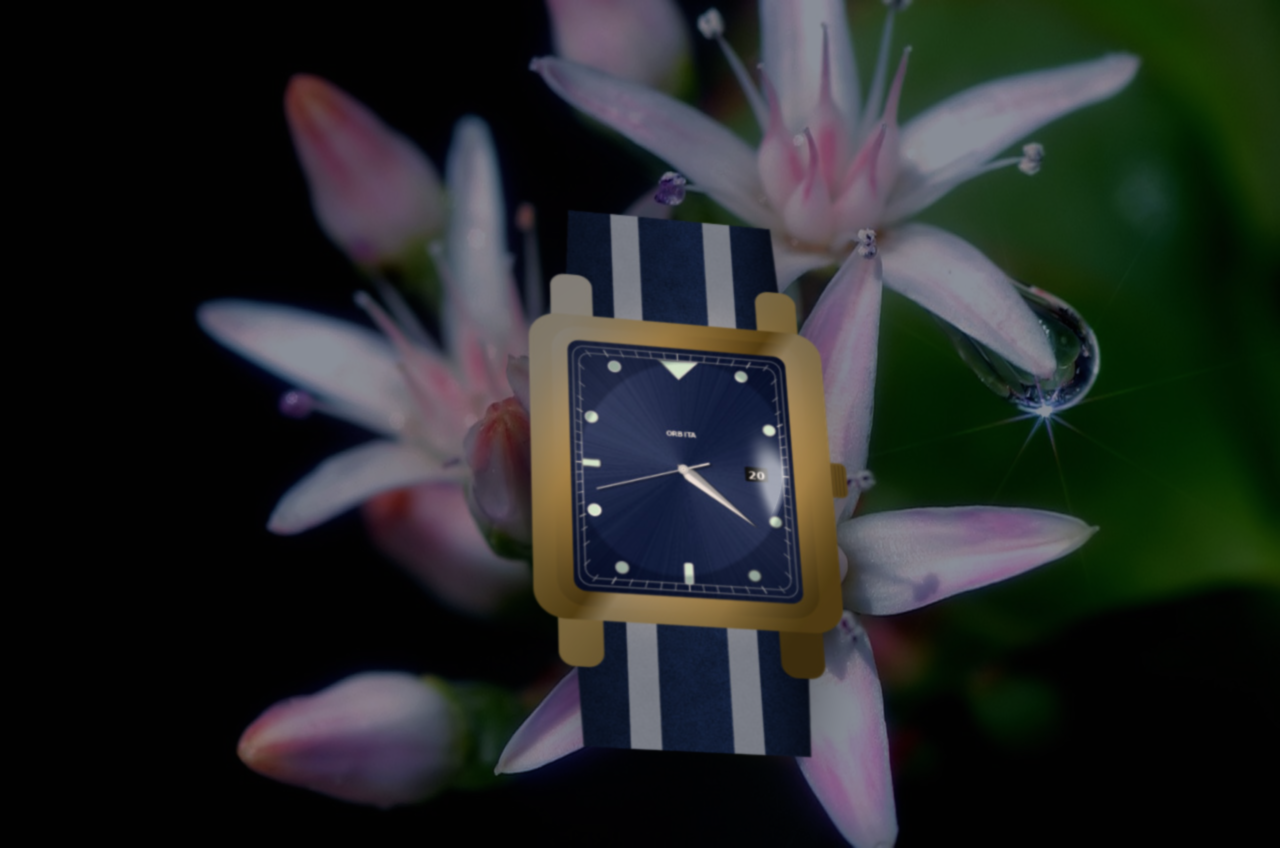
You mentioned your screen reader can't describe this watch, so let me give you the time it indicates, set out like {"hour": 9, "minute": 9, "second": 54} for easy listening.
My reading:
{"hour": 4, "minute": 21, "second": 42}
